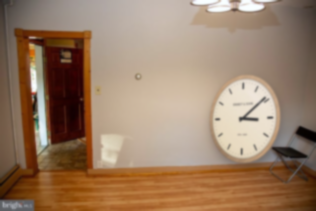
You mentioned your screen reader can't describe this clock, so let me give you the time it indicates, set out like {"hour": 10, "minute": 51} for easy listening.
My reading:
{"hour": 3, "minute": 9}
